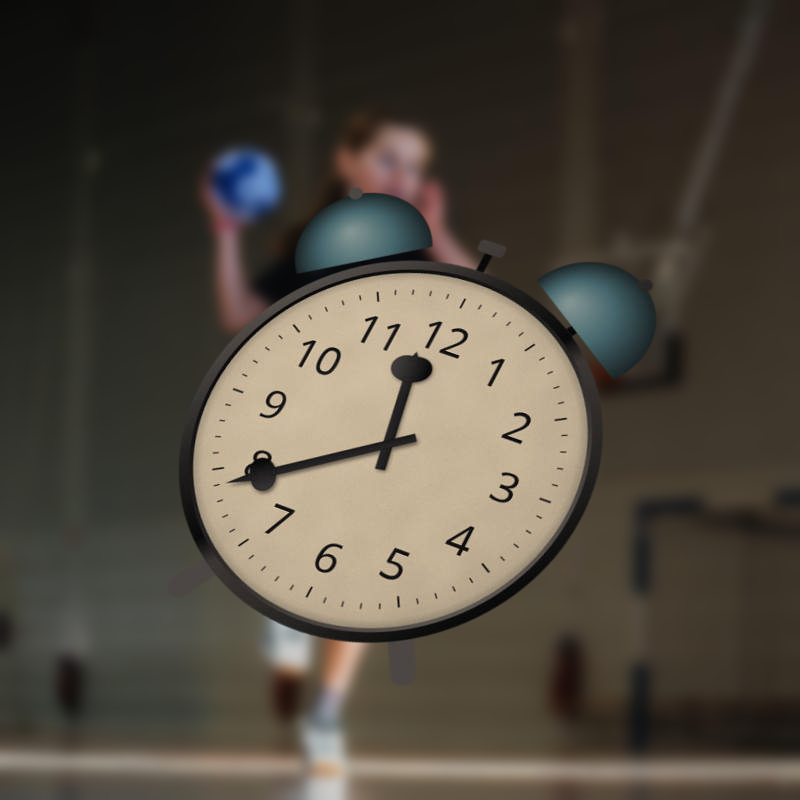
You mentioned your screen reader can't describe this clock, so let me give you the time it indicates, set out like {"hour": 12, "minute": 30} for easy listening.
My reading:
{"hour": 11, "minute": 39}
